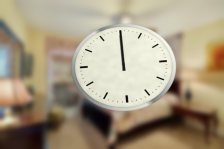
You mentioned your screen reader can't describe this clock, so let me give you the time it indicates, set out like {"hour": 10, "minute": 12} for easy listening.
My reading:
{"hour": 12, "minute": 0}
